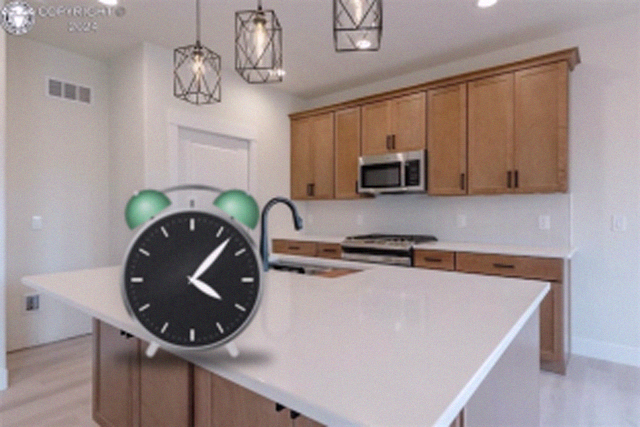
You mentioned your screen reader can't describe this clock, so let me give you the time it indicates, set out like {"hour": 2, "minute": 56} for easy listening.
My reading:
{"hour": 4, "minute": 7}
